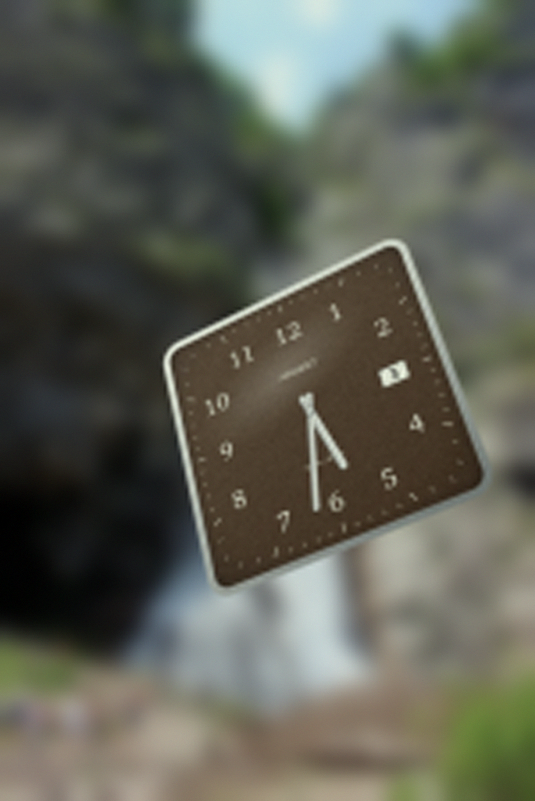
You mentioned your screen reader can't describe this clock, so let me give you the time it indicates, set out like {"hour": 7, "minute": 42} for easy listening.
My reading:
{"hour": 5, "minute": 32}
